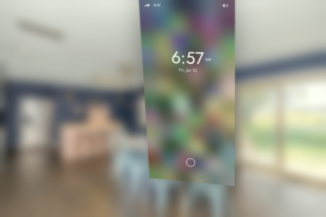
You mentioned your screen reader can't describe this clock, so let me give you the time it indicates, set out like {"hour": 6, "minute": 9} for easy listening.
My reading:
{"hour": 6, "minute": 57}
